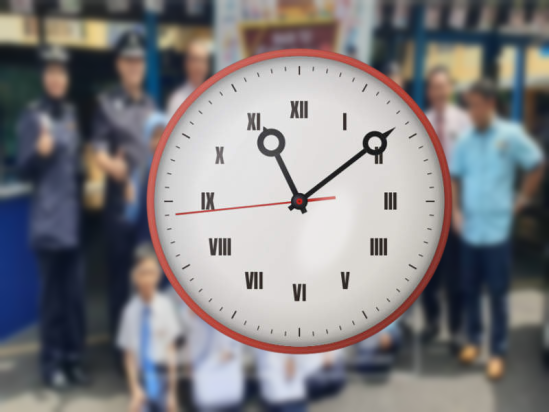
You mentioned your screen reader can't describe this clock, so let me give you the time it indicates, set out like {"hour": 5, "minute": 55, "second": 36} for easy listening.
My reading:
{"hour": 11, "minute": 8, "second": 44}
